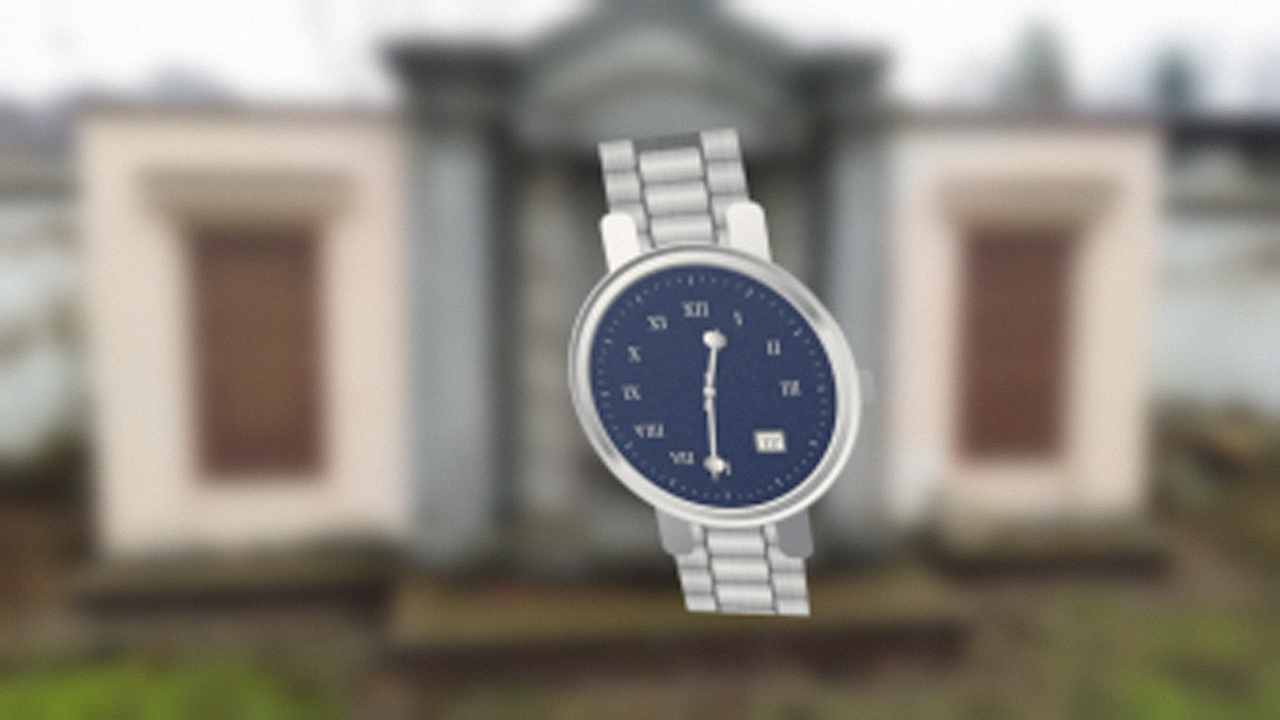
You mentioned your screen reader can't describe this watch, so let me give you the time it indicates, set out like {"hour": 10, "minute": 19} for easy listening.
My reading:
{"hour": 12, "minute": 31}
